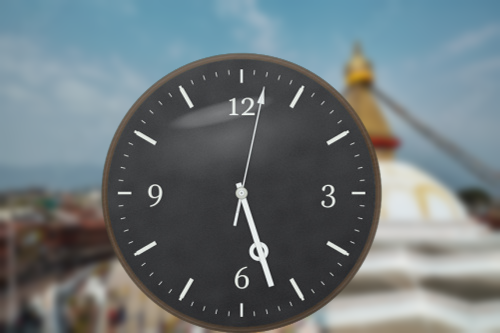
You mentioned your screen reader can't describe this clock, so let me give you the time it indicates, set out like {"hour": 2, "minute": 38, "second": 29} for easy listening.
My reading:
{"hour": 5, "minute": 27, "second": 2}
